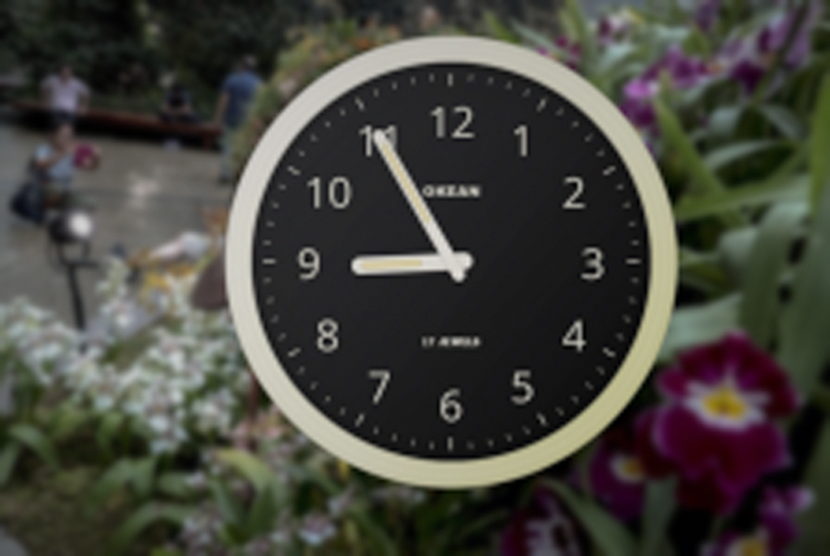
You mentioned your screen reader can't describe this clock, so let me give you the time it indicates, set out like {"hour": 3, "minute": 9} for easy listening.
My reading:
{"hour": 8, "minute": 55}
